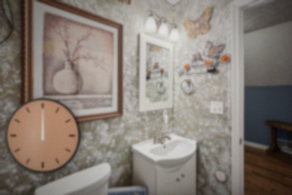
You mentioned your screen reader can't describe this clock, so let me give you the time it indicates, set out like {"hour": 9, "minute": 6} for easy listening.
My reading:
{"hour": 12, "minute": 0}
